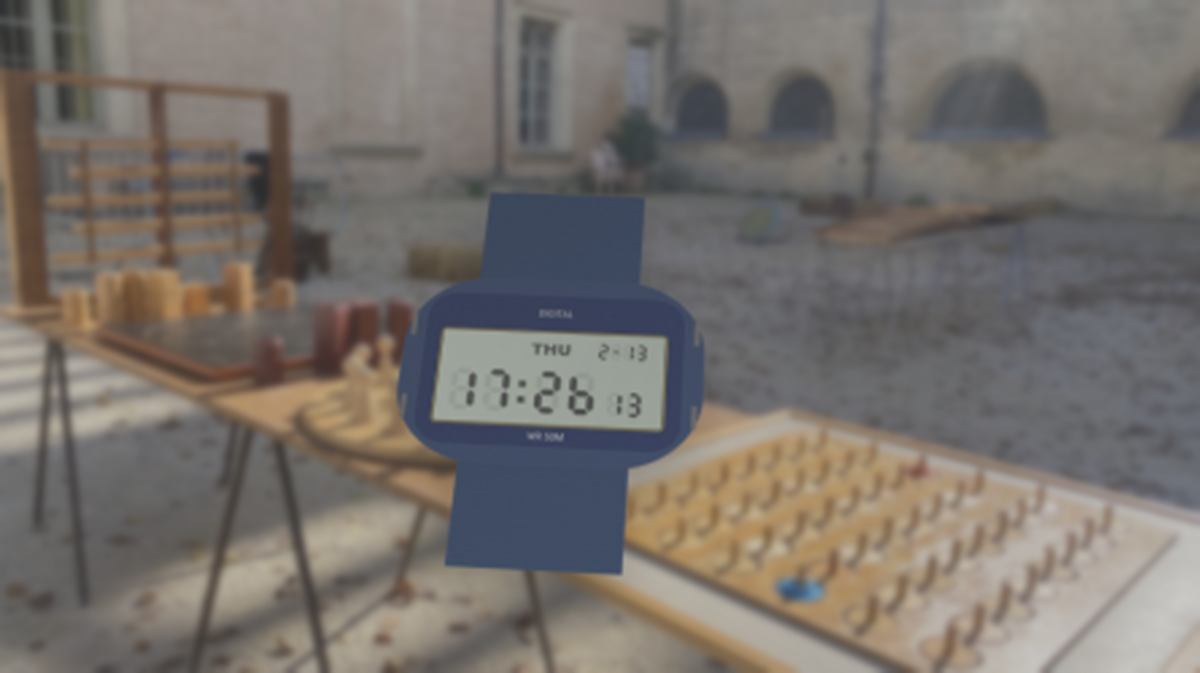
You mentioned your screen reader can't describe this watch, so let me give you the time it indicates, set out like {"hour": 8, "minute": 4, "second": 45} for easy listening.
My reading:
{"hour": 17, "minute": 26, "second": 13}
